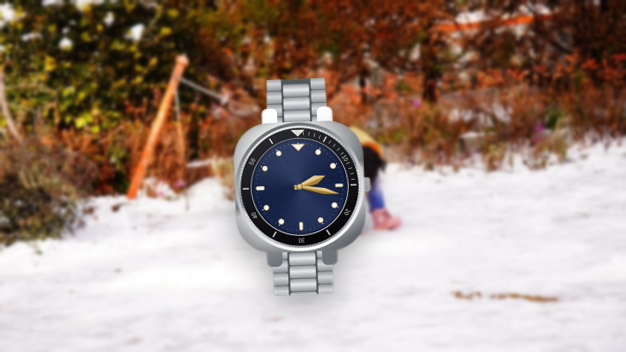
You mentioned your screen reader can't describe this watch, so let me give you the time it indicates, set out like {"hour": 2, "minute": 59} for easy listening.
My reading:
{"hour": 2, "minute": 17}
